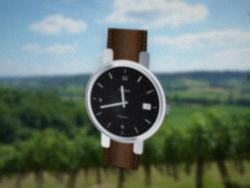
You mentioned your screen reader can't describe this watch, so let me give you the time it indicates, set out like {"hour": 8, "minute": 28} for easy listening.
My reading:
{"hour": 11, "minute": 42}
